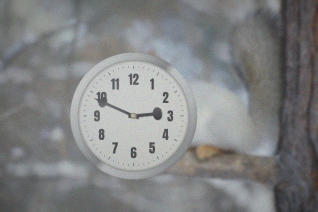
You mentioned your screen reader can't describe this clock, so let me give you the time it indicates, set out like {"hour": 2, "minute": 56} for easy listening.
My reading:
{"hour": 2, "minute": 49}
